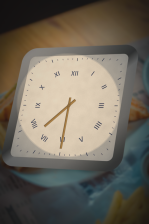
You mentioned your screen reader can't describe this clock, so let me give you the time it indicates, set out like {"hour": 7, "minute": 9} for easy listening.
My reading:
{"hour": 7, "minute": 30}
